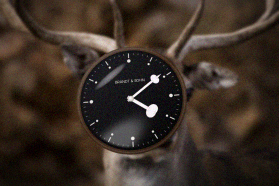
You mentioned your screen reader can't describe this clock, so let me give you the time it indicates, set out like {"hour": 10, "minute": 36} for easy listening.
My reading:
{"hour": 4, "minute": 9}
